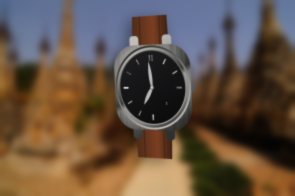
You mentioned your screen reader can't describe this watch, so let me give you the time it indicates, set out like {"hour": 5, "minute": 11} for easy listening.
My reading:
{"hour": 6, "minute": 59}
